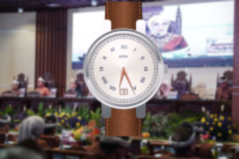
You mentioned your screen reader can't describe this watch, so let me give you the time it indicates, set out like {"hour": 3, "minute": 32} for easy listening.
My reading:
{"hour": 6, "minute": 26}
